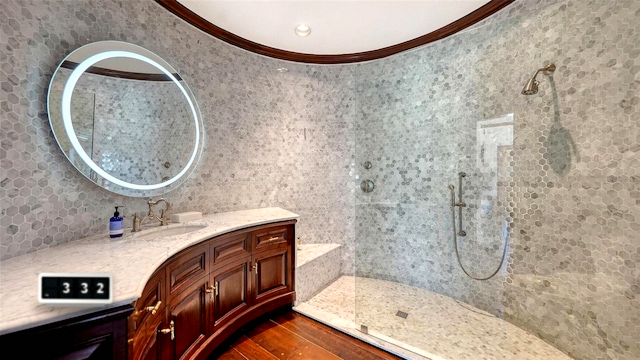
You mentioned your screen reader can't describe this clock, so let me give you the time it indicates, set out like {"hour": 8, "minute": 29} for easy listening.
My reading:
{"hour": 3, "minute": 32}
